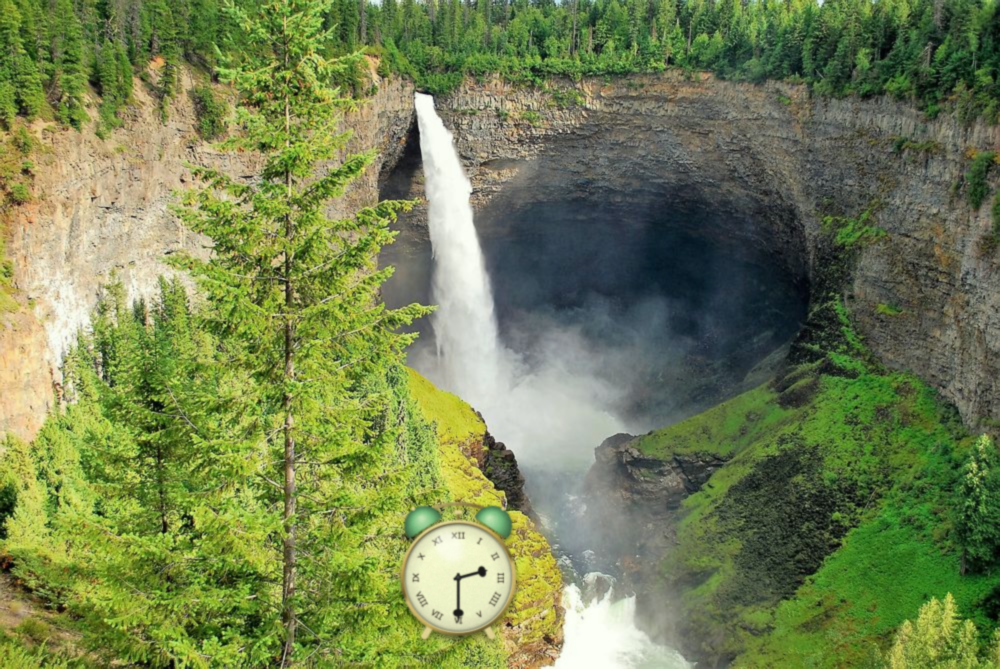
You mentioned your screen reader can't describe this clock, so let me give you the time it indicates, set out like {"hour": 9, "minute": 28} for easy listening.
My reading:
{"hour": 2, "minute": 30}
